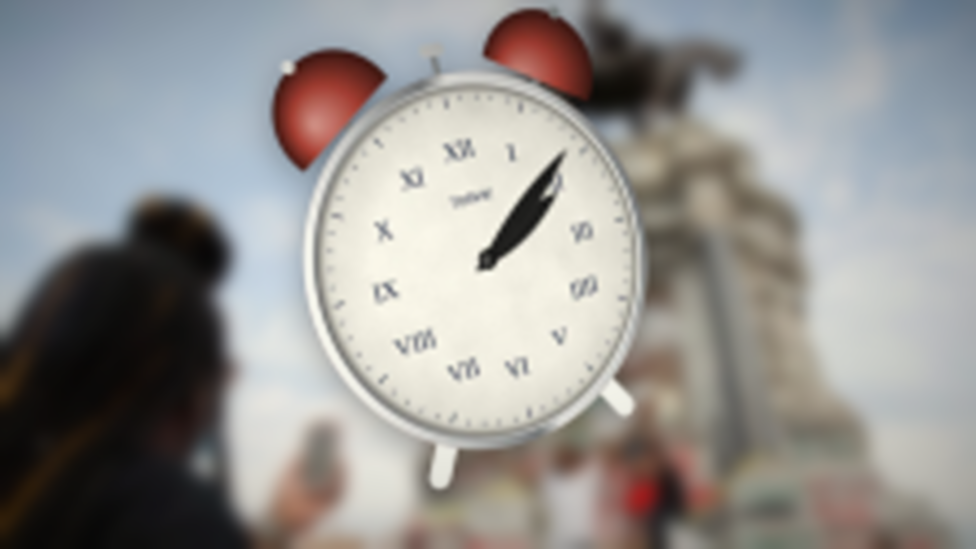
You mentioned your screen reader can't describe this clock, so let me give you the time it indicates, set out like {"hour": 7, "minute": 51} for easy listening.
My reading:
{"hour": 2, "minute": 9}
